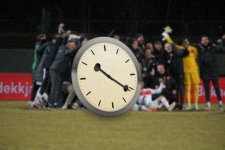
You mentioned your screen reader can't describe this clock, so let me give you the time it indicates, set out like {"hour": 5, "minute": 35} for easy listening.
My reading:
{"hour": 10, "minute": 21}
